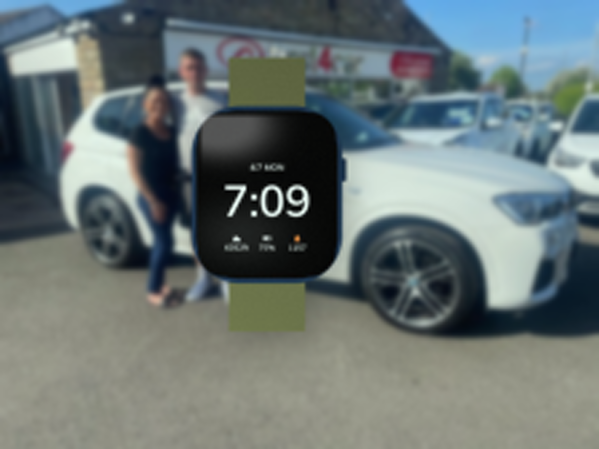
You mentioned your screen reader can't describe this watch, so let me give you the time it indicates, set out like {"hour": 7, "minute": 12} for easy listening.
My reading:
{"hour": 7, "minute": 9}
